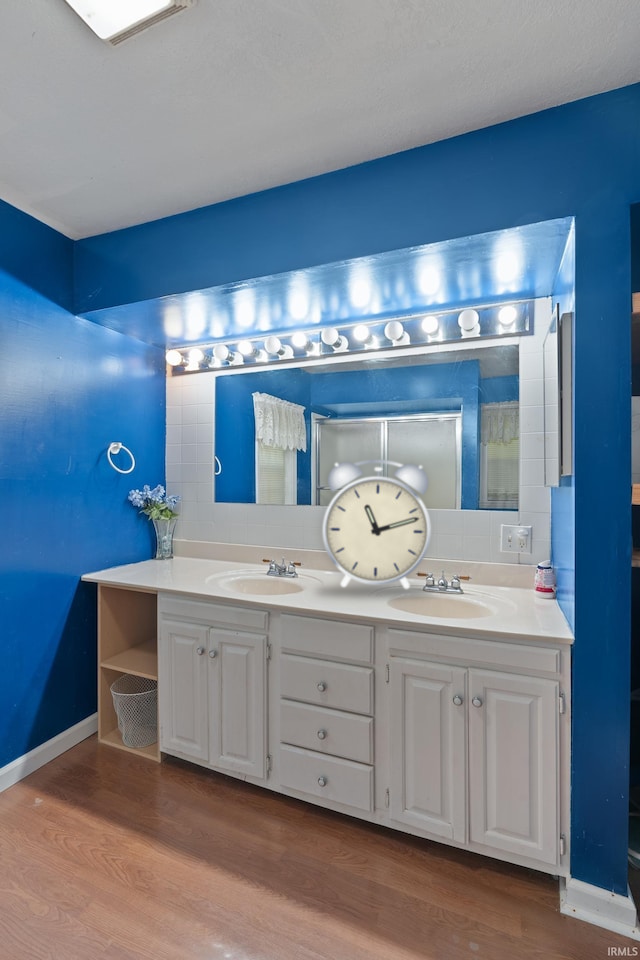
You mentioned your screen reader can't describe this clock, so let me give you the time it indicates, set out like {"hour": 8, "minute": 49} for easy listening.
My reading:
{"hour": 11, "minute": 12}
